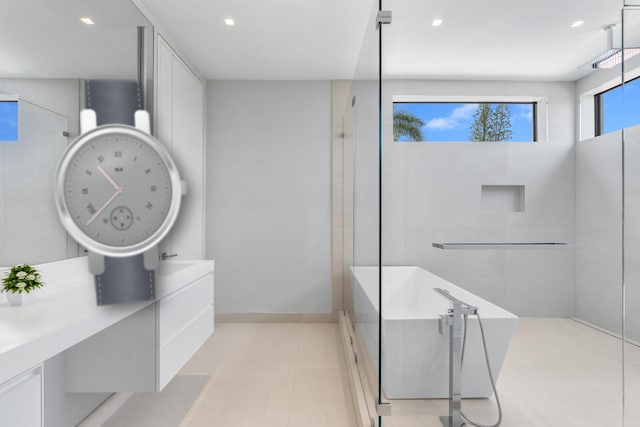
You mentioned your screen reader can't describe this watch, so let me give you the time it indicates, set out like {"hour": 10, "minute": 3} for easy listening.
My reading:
{"hour": 10, "minute": 38}
